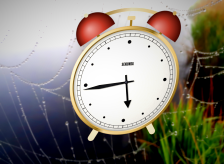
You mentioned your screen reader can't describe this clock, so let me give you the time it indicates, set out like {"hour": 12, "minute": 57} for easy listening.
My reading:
{"hour": 5, "minute": 44}
